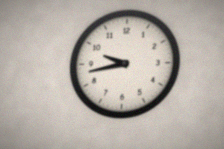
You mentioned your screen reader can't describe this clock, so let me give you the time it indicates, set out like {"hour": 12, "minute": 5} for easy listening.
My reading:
{"hour": 9, "minute": 43}
